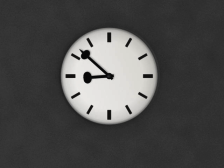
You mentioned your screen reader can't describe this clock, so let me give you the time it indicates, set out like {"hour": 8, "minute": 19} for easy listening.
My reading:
{"hour": 8, "minute": 52}
